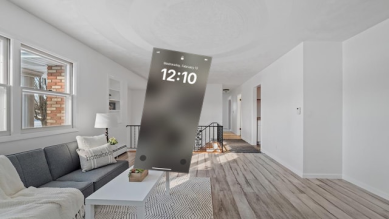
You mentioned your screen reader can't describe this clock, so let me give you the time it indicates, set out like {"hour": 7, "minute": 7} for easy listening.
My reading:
{"hour": 12, "minute": 10}
